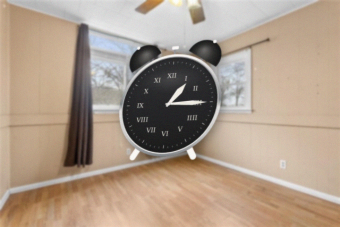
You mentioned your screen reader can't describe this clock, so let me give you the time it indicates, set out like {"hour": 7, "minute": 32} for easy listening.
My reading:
{"hour": 1, "minute": 15}
